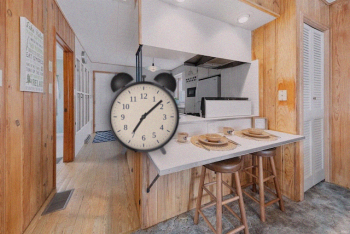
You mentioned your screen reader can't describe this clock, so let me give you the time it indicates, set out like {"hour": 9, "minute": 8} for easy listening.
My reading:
{"hour": 7, "minute": 8}
